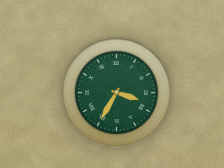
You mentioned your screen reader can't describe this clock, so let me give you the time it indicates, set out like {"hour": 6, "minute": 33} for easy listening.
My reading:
{"hour": 3, "minute": 35}
